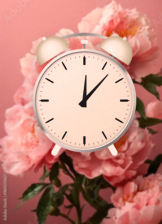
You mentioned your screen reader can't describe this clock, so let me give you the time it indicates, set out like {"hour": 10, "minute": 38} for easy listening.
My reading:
{"hour": 12, "minute": 7}
